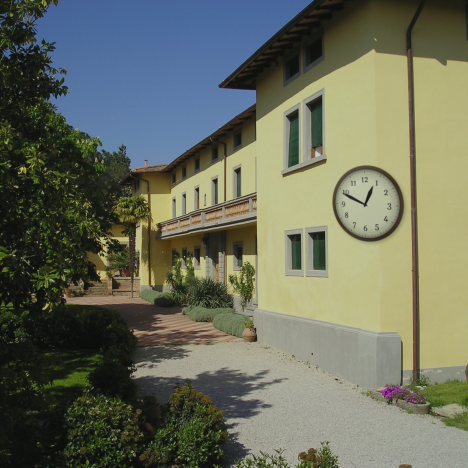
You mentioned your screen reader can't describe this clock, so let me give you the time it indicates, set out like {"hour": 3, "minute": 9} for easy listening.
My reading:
{"hour": 12, "minute": 49}
